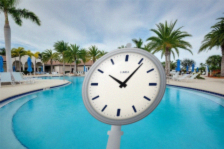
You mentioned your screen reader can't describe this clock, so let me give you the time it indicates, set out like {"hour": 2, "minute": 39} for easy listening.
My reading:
{"hour": 10, "minute": 6}
